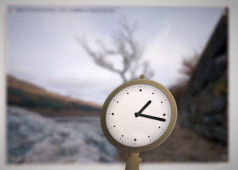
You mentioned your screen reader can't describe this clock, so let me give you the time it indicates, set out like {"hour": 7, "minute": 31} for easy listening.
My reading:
{"hour": 1, "minute": 17}
